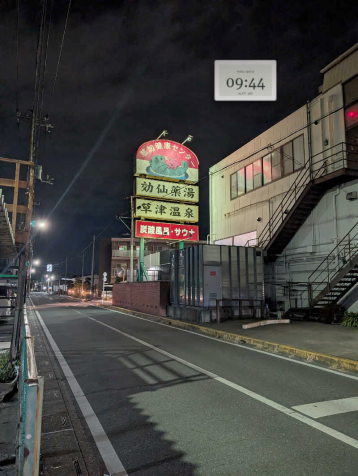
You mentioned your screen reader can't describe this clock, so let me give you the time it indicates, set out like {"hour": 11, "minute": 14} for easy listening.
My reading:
{"hour": 9, "minute": 44}
